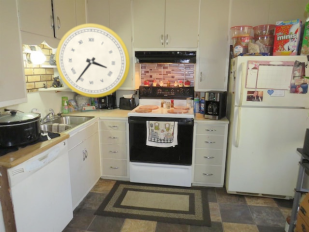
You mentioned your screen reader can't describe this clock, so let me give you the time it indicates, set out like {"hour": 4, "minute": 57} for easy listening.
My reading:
{"hour": 3, "minute": 36}
